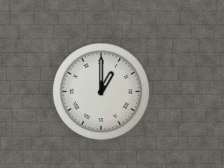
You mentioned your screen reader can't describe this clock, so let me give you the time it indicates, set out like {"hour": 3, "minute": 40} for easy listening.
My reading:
{"hour": 1, "minute": 0}
